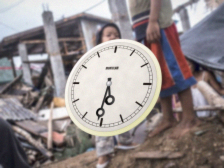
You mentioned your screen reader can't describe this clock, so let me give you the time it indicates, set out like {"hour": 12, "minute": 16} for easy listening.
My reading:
{"hour": 5, "minute": 31}
